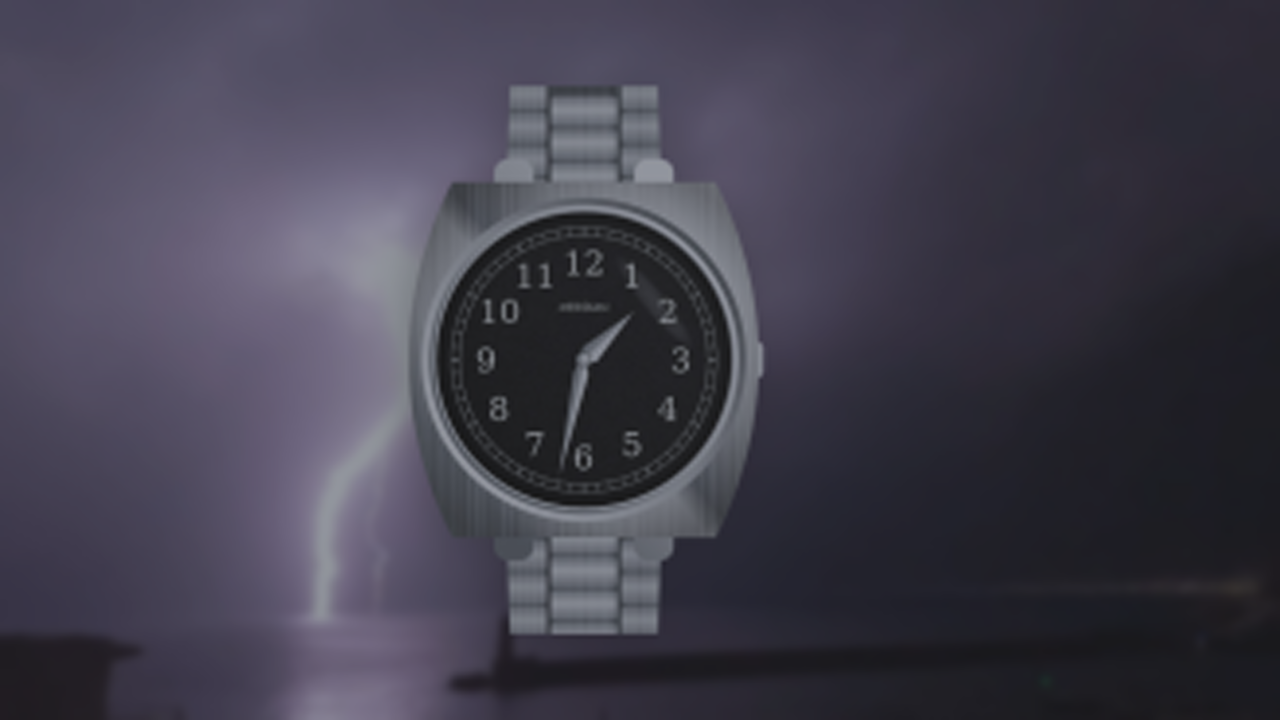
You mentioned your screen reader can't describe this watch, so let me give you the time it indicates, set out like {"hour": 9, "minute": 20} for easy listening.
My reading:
{"hour": 1, "minute": 32}
